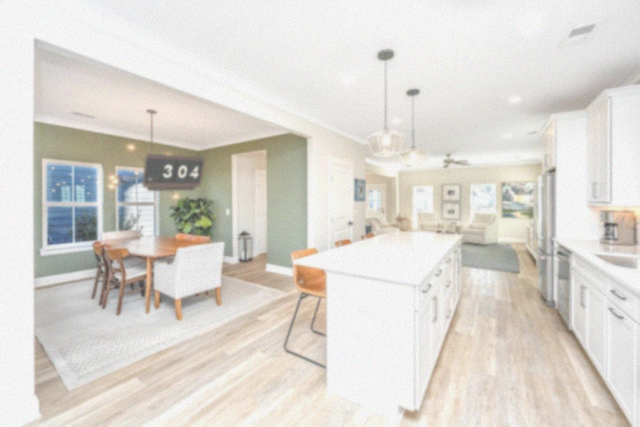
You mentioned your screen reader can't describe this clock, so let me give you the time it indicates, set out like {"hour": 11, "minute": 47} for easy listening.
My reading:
{"hour": 3, "minute": 4}
